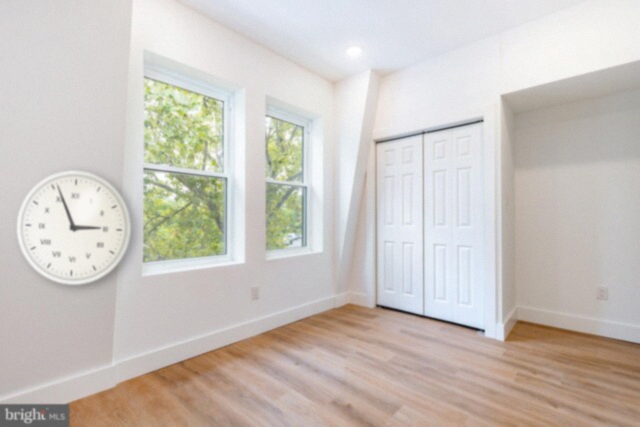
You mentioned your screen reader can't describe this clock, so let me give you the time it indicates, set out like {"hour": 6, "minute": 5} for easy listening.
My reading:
{"hour": 2, "minute": 56}
